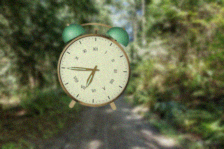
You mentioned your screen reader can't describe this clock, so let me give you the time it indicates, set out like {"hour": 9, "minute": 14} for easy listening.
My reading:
{"hour": 6, "minute": 45}
